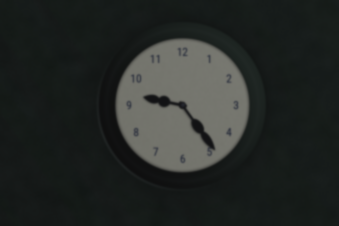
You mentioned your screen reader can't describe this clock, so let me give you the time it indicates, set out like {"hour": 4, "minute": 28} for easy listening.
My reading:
{"hour": 9, "minute": 24}
